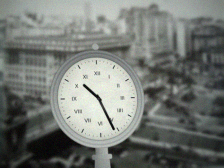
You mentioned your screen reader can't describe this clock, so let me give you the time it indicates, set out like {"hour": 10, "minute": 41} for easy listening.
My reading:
{"hour": 10, "minute": 26}
